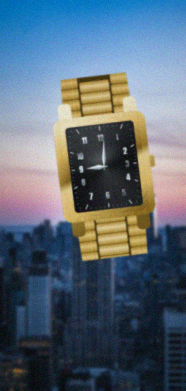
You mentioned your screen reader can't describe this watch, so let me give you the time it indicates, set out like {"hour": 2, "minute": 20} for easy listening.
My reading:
{"hour": 9, "minute": 1}
